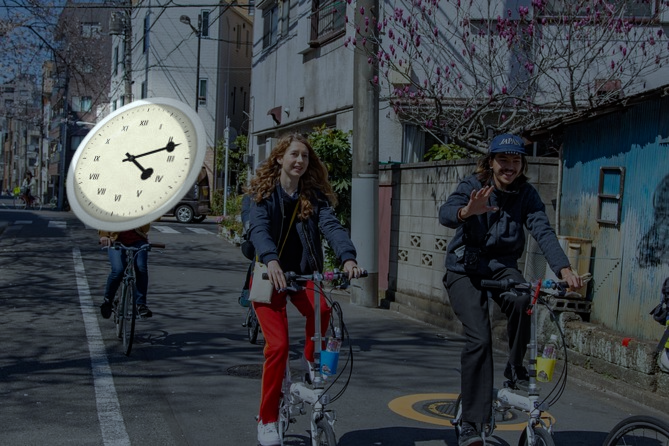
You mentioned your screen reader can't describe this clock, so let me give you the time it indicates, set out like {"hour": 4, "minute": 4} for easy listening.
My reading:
{"hour": 4, "minute": 12}
